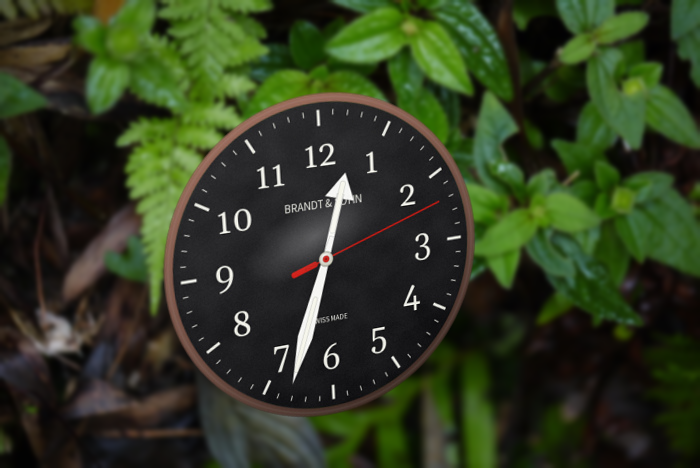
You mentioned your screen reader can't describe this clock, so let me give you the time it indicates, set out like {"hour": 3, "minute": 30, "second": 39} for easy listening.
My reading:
{"hour": 12, "minute": 33, "second": 12}
